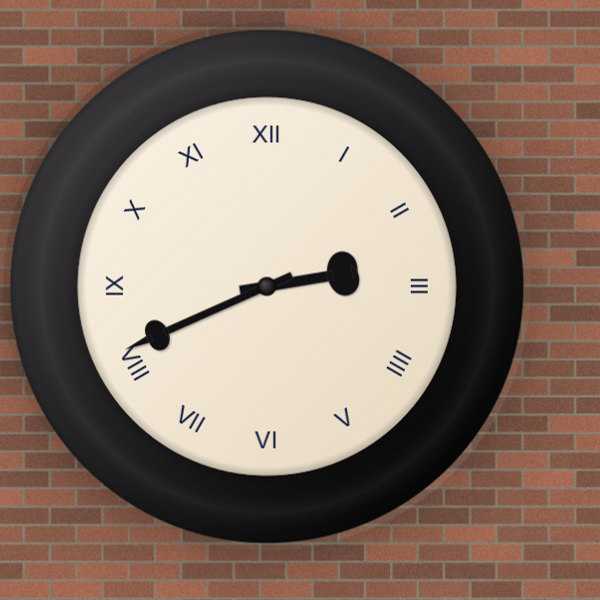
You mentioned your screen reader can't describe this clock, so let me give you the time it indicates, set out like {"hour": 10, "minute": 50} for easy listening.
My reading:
{"hour": 2, "minute": 41}
